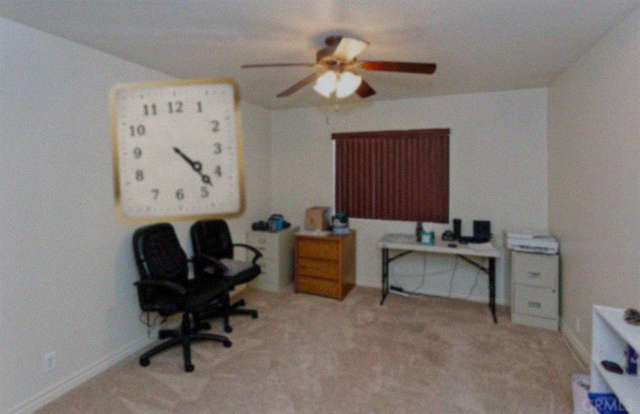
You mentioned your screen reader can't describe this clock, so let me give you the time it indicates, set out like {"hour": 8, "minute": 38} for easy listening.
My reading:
{"hour": 4, "minute": 23}
